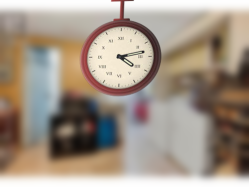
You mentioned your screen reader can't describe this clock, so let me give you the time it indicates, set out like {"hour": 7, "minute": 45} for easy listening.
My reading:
{"hour": 4, "minute": 13}
